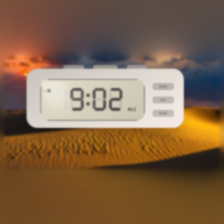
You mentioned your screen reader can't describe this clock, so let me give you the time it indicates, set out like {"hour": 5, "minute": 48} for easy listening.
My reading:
{"hour": 9, "minute": 2}
